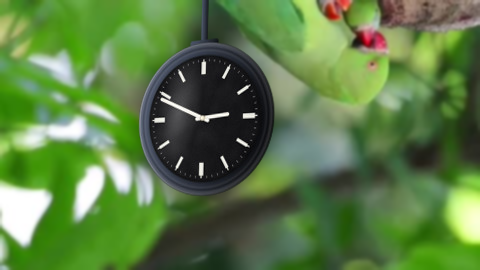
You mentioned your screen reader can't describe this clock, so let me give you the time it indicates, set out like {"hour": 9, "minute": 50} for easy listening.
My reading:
{"hour": 2, "minute": 49}
